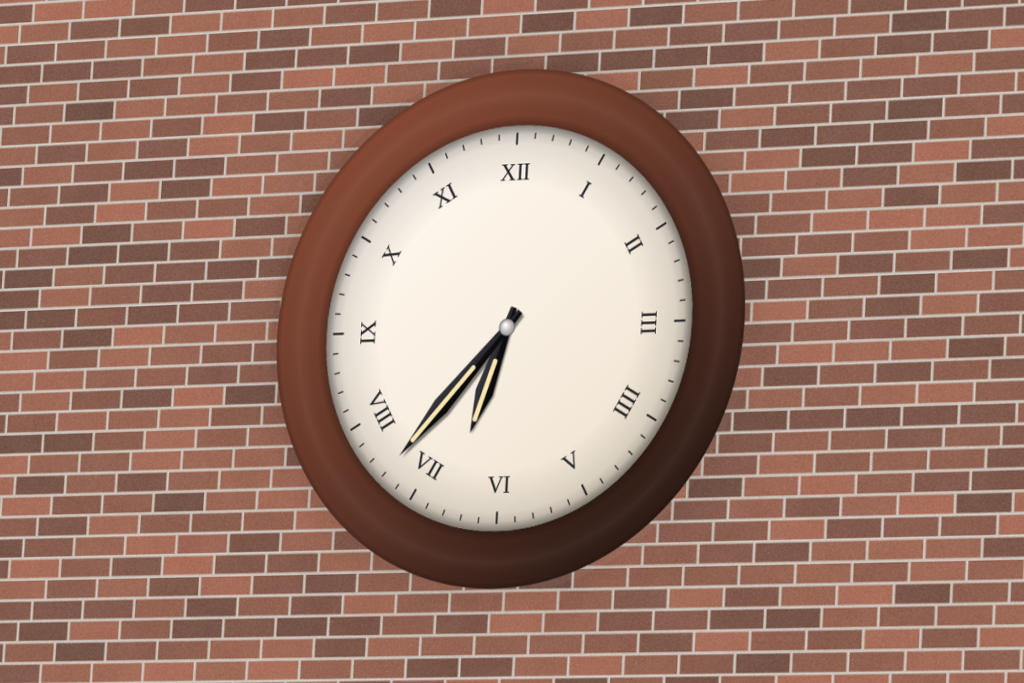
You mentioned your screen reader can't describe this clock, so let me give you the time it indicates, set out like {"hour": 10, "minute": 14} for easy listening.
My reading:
{"hour": 6, "minute": 37}
